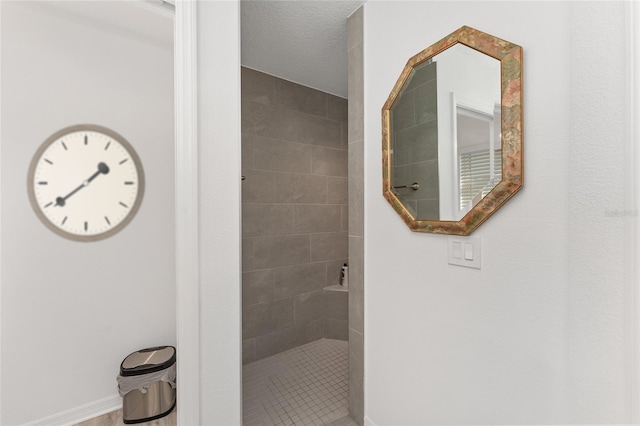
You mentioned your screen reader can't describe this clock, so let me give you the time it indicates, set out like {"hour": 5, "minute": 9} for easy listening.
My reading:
{"hour": 1, "minute": 39}
